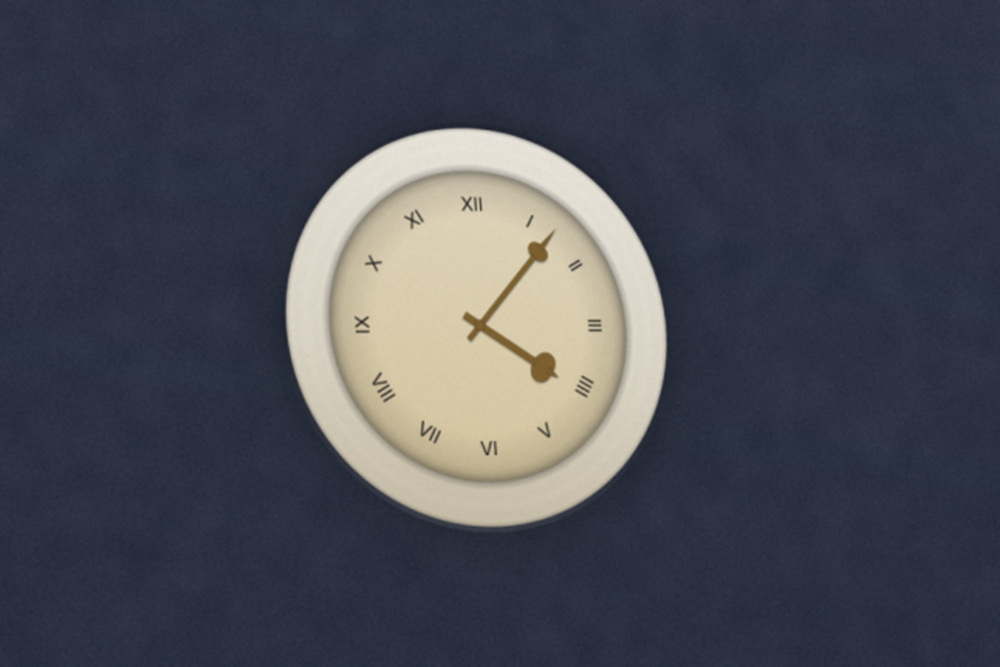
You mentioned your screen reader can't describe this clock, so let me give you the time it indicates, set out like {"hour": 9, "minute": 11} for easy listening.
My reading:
{"hour": 4, "minute": 7}
